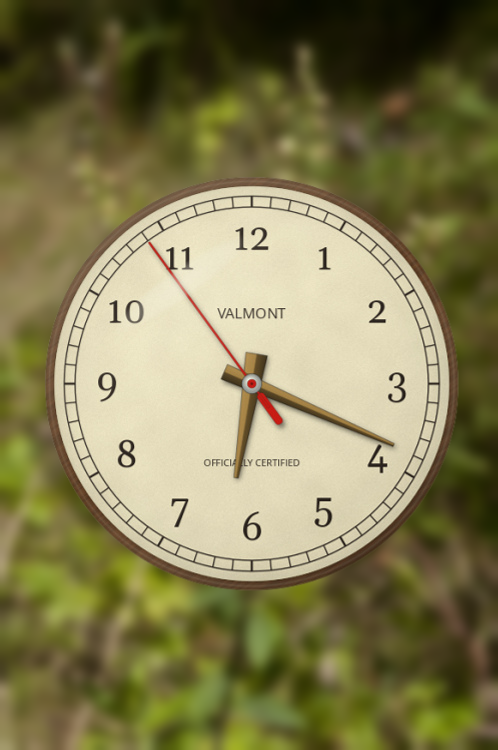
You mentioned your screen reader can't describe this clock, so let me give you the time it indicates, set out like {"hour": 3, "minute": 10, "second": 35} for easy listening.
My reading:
{"hour": 6, "minute": 18, "second": 54}
